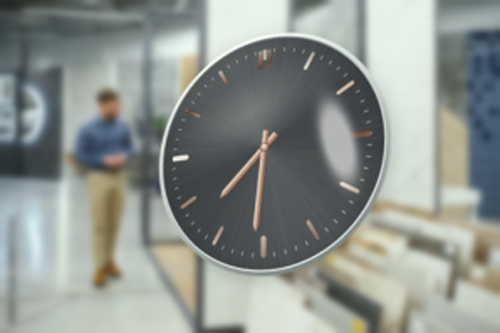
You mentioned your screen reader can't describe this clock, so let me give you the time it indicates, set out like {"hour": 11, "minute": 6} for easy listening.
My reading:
{"hour": 7, "minute": 31}
